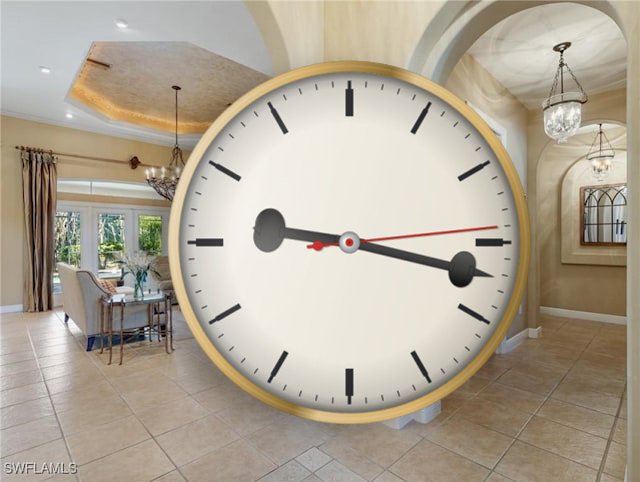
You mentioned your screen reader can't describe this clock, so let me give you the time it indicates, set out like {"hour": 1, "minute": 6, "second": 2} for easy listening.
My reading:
{"hour": 9, "minute": 17, "second": 14}
